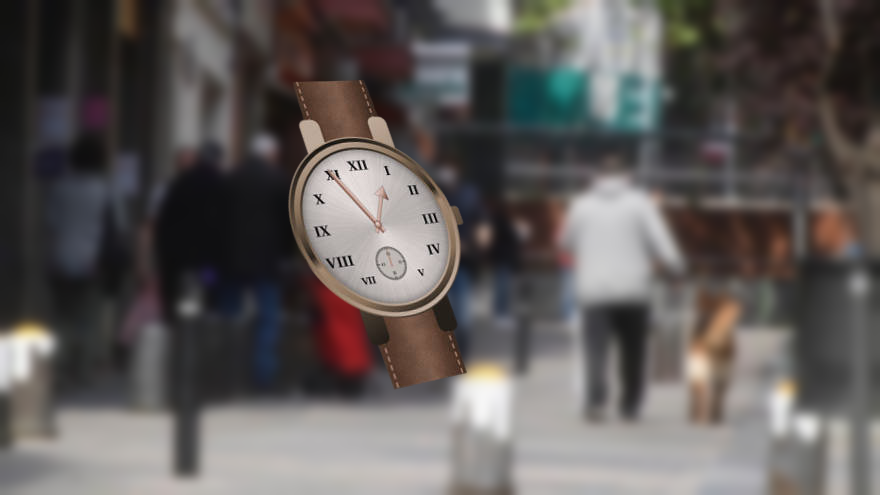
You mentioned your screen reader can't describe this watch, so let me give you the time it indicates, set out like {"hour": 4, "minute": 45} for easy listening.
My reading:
{"hour": 12, "minute": 55}
